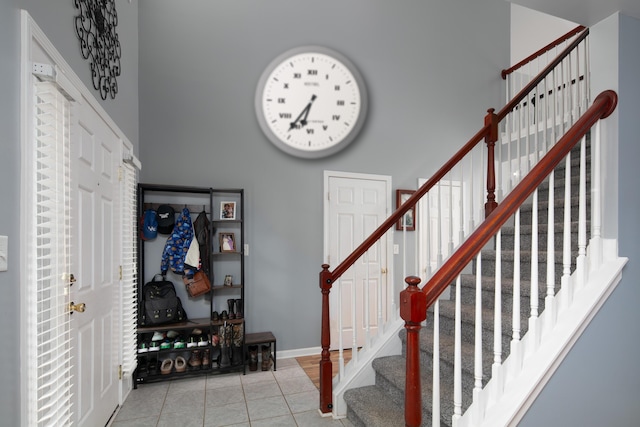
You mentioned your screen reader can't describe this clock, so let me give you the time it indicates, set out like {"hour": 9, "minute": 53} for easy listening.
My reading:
{"hour": 6, "minute": 36}
